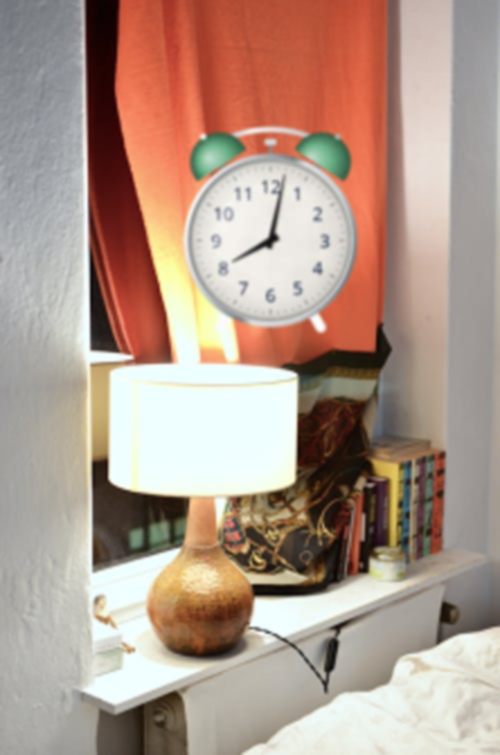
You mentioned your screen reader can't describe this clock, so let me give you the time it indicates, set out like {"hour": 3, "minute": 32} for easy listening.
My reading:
{"hour": 8, "minute": 2}
